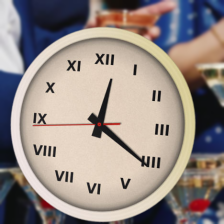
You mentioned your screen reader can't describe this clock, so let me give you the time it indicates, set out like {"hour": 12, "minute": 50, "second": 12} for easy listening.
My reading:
{"hour": 12, "minute": 20, "second": 44}
